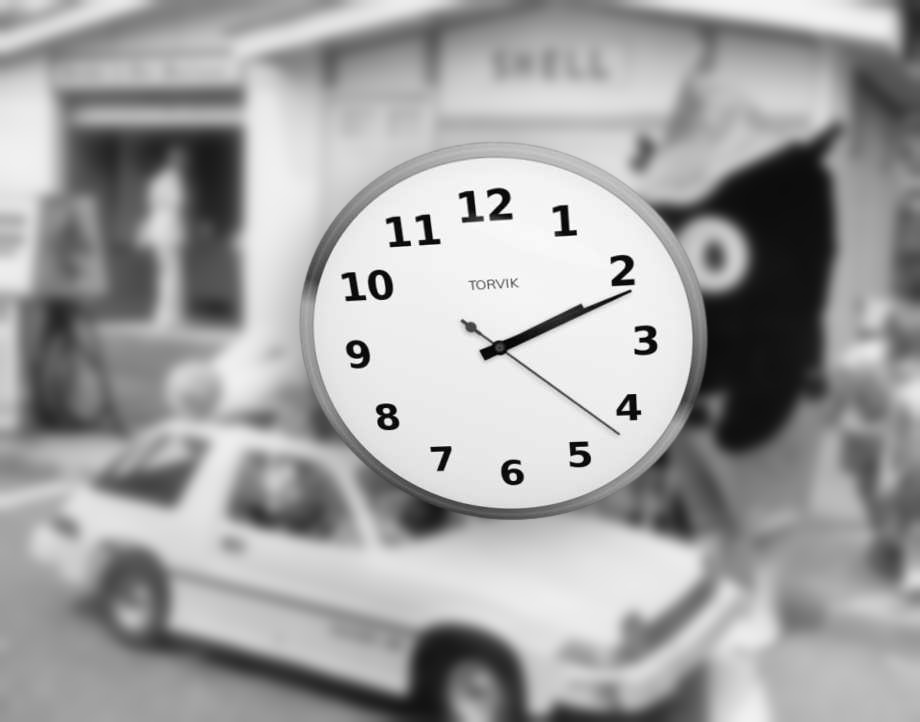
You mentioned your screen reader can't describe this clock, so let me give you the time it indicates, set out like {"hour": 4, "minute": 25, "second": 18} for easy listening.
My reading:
{"hour": 2, "minute": 11, "second": 22}
